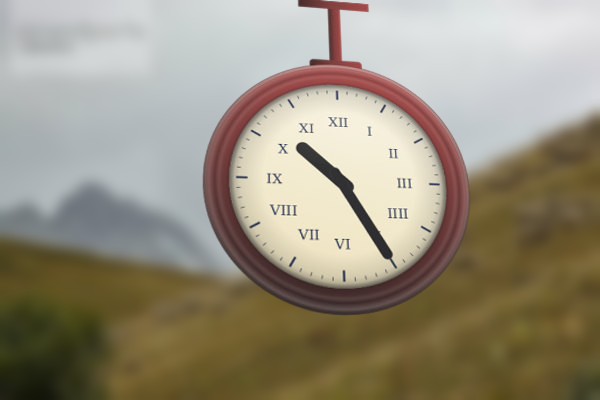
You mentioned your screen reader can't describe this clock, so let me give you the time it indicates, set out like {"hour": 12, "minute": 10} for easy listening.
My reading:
{"hour": 10, "minute": 25}
